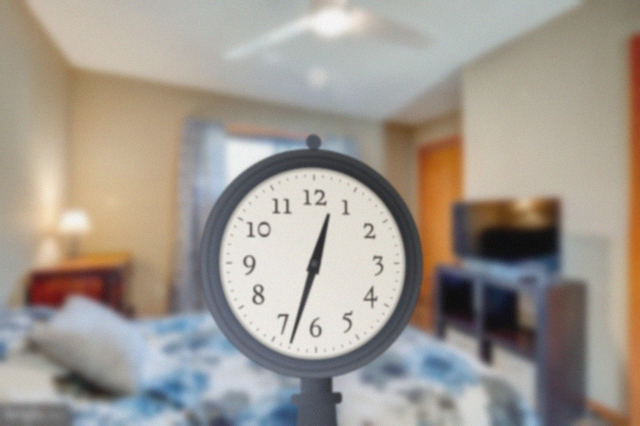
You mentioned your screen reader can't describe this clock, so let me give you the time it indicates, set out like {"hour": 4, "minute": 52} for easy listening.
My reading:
{"hour": 12, "minute": 33}
